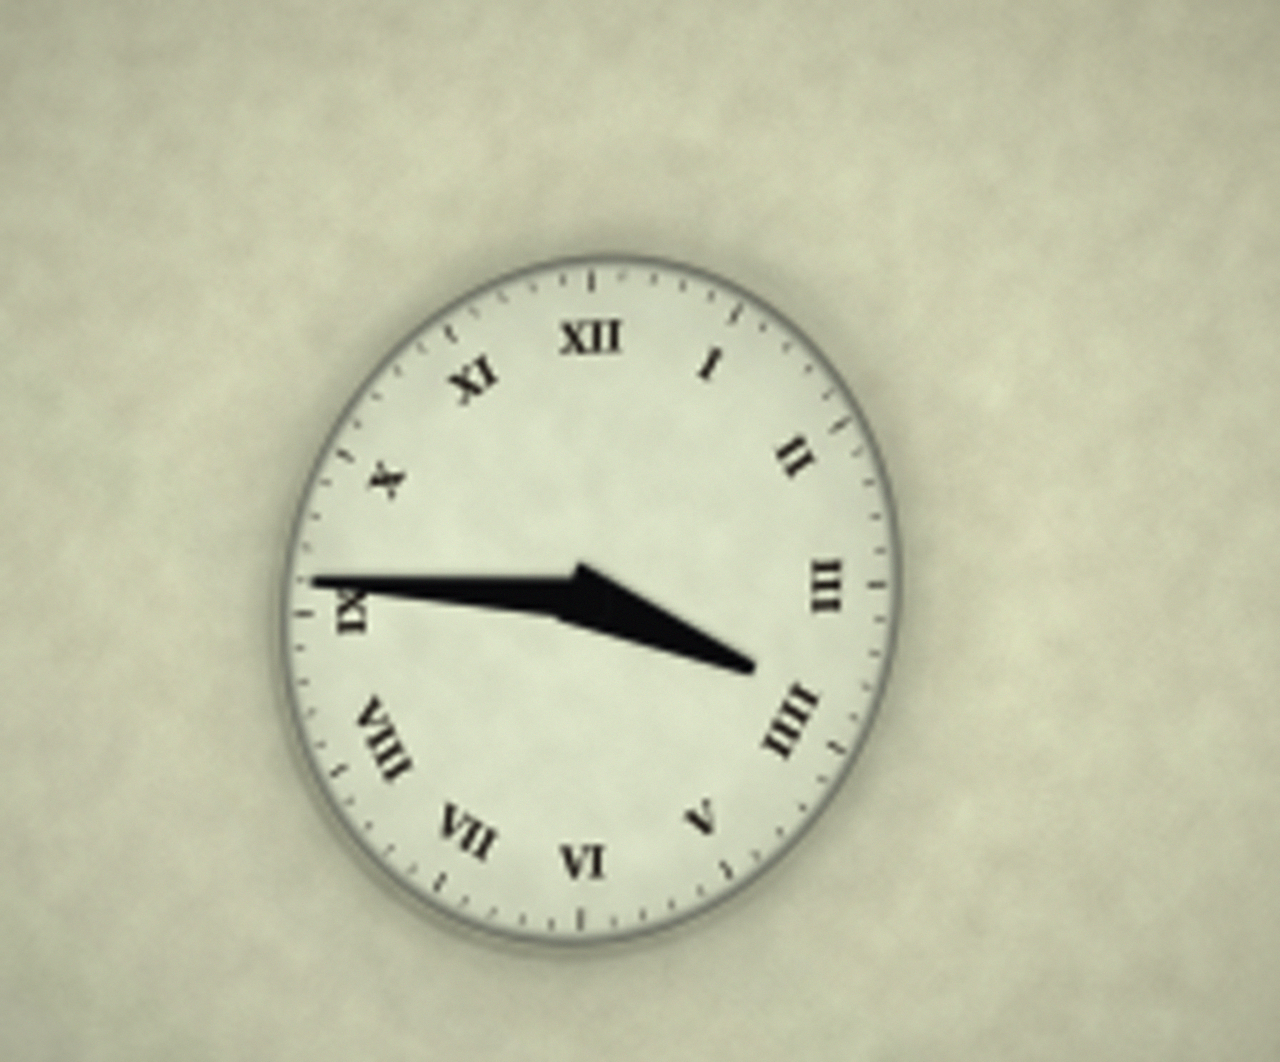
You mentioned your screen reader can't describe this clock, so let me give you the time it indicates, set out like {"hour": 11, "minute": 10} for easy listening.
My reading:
{"hour": 3, "minute": 46}
